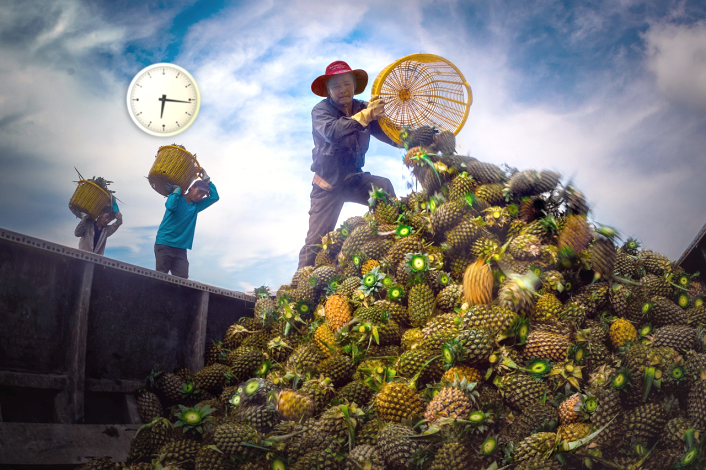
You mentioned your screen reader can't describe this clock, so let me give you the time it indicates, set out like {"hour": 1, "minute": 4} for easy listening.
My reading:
{"hour": 6, "minute": 16}
